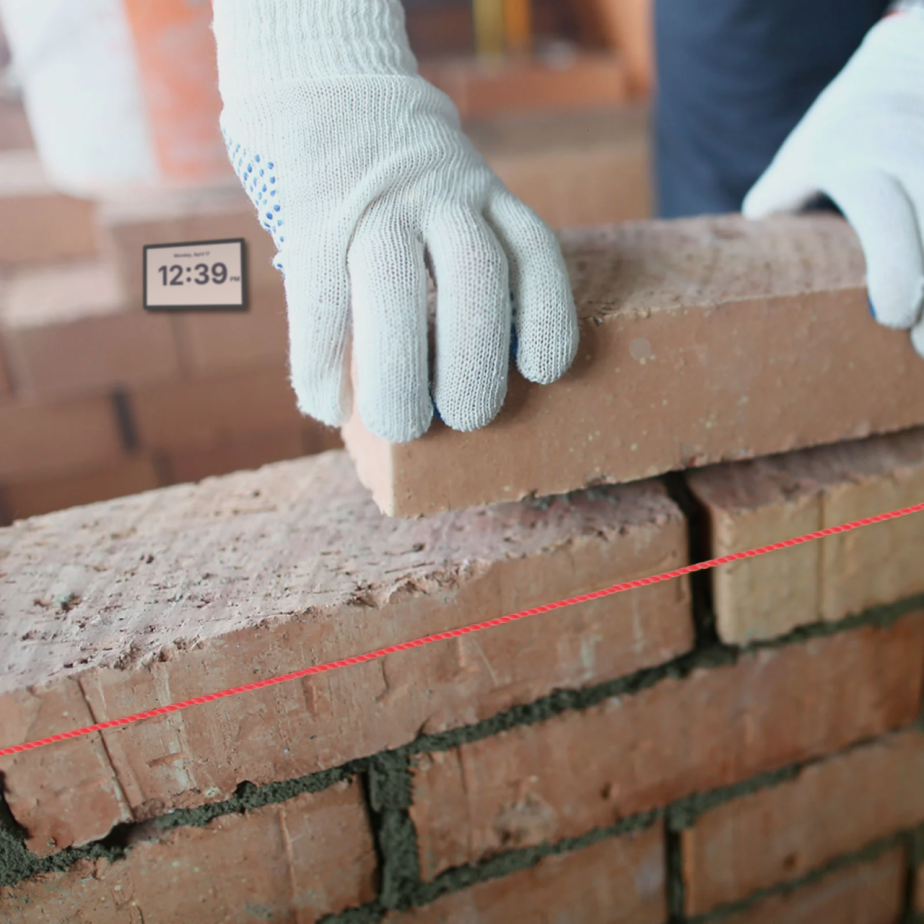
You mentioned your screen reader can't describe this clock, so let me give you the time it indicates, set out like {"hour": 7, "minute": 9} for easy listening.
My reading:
{"hour": 12, "minute": 39}
